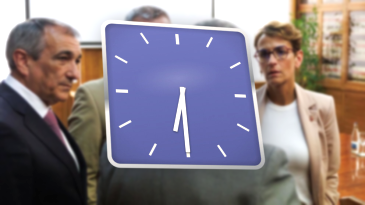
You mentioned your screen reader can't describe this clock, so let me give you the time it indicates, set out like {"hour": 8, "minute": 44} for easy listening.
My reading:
{"hour": 6, "minute": 30}
